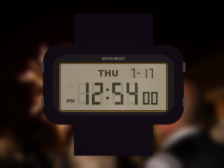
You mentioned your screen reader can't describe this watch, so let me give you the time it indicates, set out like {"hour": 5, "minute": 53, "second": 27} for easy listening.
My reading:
{"hour": 12, "minute": 54, "second": 0}
